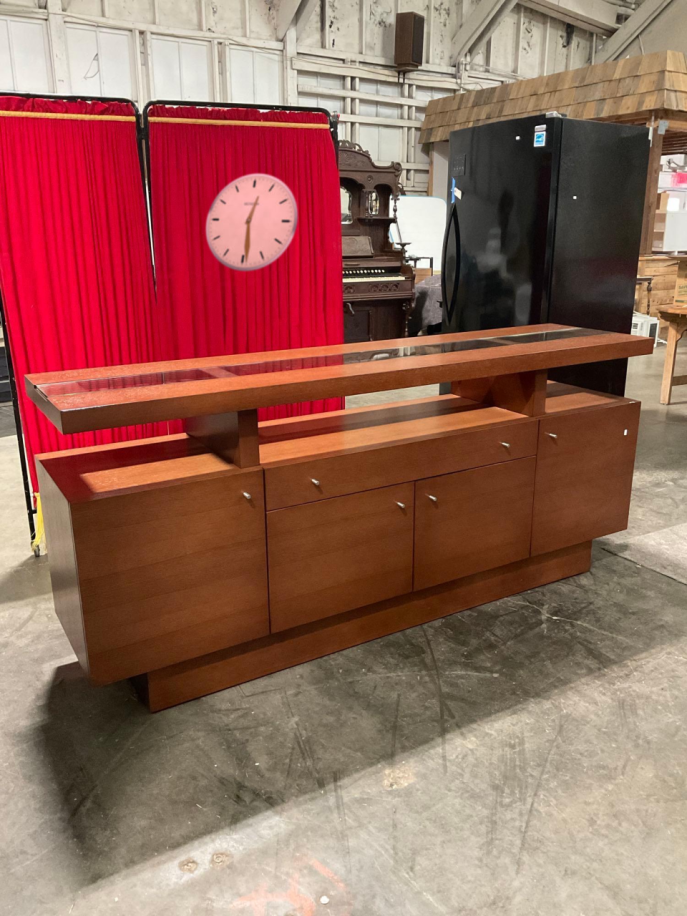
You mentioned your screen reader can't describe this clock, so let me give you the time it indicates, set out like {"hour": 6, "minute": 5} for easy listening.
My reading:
{"hour": 12, "minute": 29}
